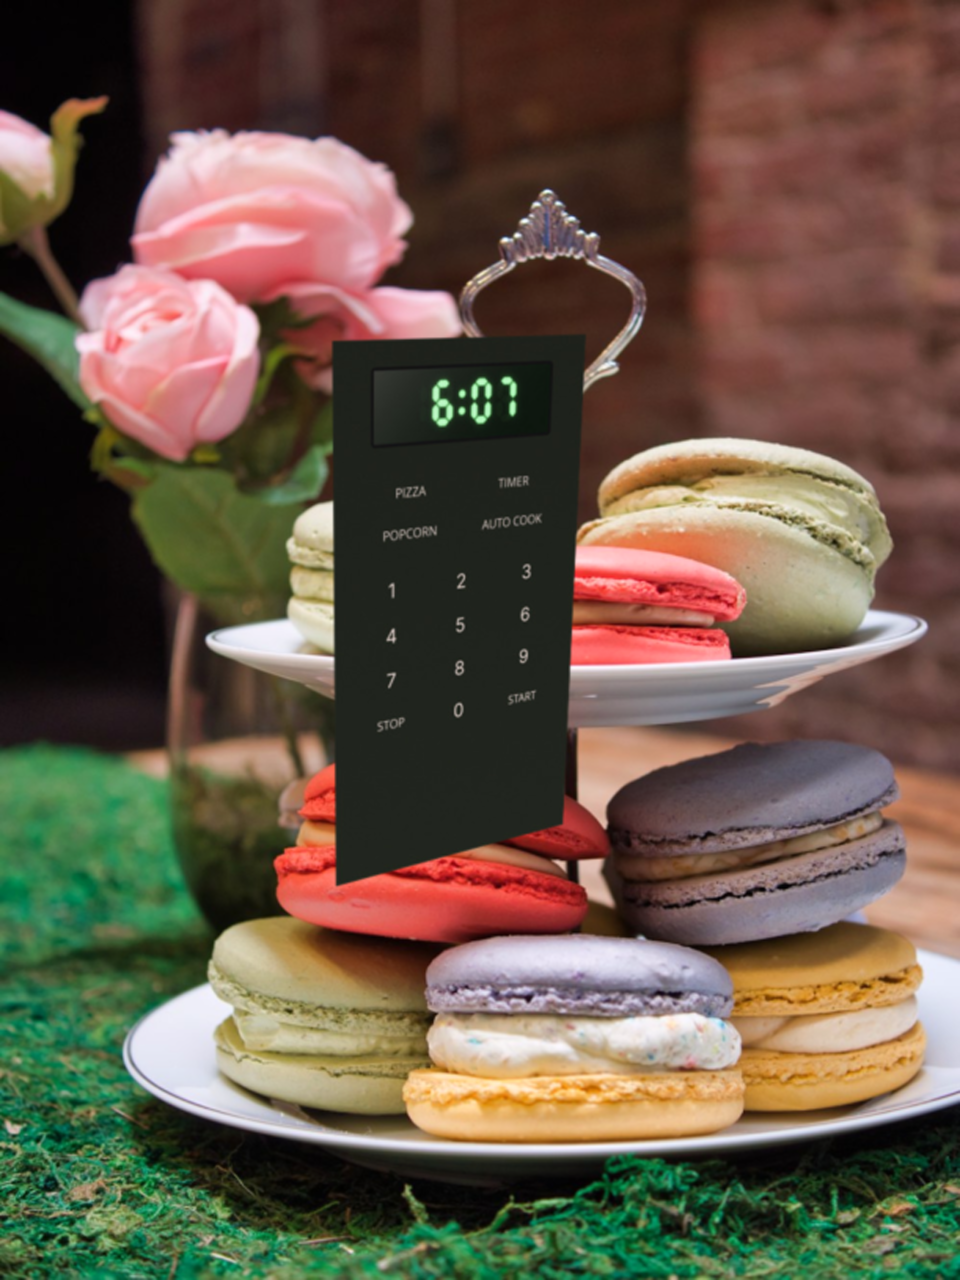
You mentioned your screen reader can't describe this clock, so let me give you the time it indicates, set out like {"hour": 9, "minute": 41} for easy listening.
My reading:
{"hour": 6, "minute": 7}
